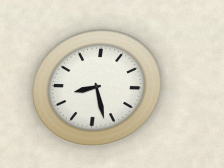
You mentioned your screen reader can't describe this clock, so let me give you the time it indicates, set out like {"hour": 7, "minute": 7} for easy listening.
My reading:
{"hour": 8, "minute": 27}
